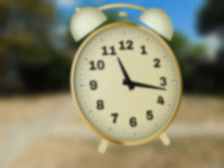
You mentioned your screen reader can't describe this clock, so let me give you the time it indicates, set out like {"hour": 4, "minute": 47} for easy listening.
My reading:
{"hour": 11, "minute": 17}
